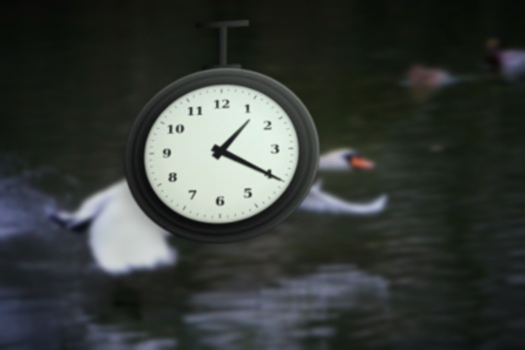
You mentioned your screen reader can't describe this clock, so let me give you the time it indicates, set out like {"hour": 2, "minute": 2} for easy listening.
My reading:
{"hour": 1, "minute": 20}
